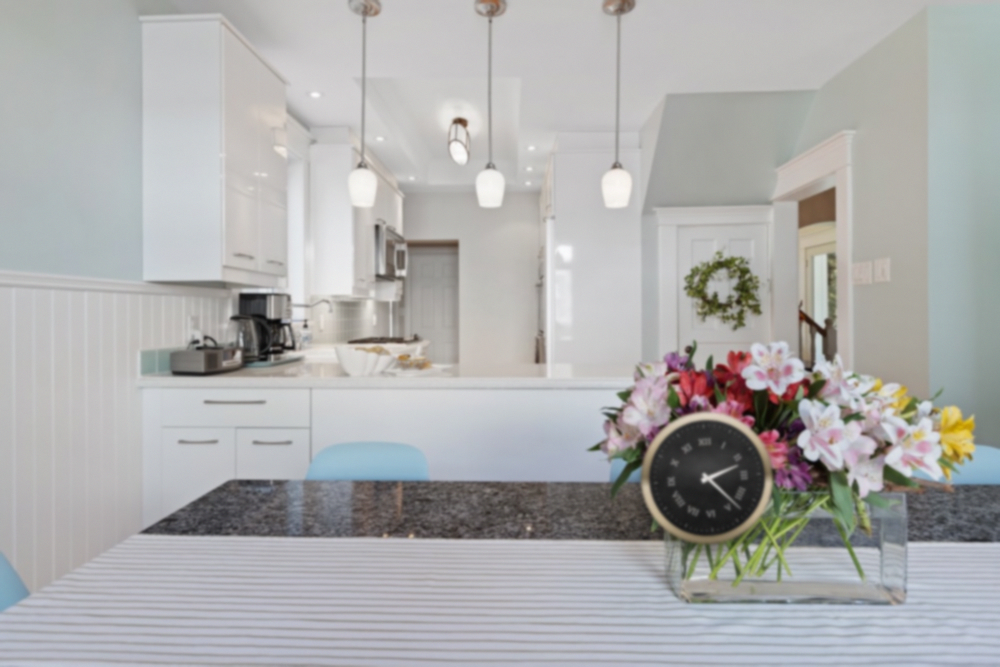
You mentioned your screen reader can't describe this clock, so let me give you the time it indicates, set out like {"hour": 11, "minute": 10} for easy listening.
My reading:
{"hour": 2, "minute": 23}
